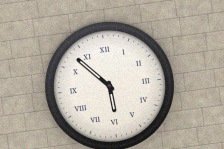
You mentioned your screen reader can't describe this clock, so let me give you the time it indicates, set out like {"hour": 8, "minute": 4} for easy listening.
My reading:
{"hour": 5, "minute": 53}
